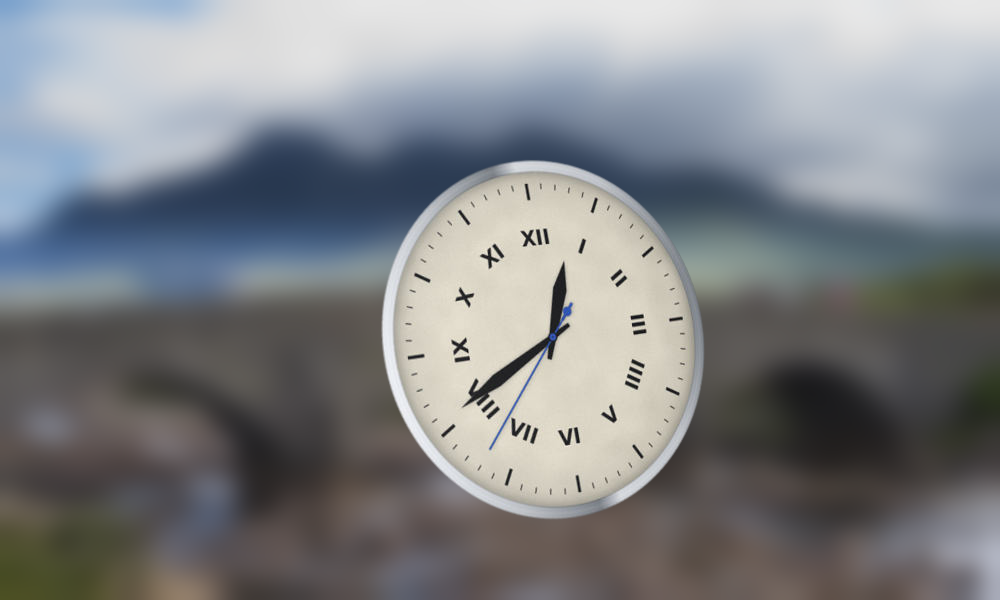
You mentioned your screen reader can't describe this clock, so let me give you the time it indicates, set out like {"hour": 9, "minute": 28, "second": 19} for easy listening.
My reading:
{"hour": 12, "minute": 40, "second": 37}
